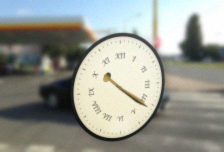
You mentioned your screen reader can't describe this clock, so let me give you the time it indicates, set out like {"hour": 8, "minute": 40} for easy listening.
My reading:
{"hour": 10, "minute": 21}
